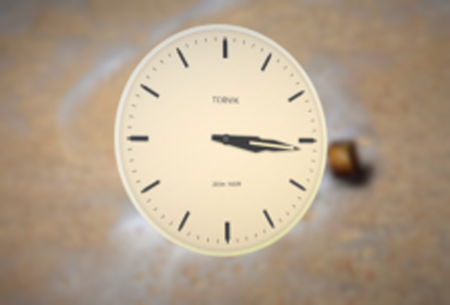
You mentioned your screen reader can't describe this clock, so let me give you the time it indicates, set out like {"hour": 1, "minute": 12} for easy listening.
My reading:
{"hour": 3, "minute": 16}
